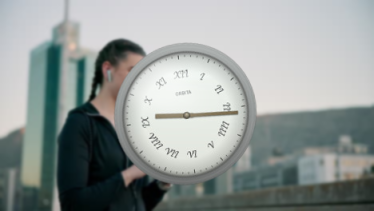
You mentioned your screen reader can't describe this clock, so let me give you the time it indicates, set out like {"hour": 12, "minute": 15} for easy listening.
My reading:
{"hour": 9, "minute": 16}
